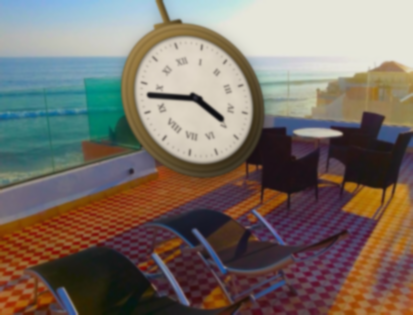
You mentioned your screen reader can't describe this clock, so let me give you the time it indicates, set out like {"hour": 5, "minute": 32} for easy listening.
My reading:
{"hour": 4, "minute": 48}
